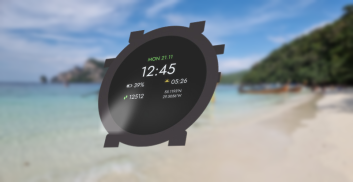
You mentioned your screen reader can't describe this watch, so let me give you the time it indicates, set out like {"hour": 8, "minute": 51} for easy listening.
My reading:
{"hour": 12, "minute": 45}
